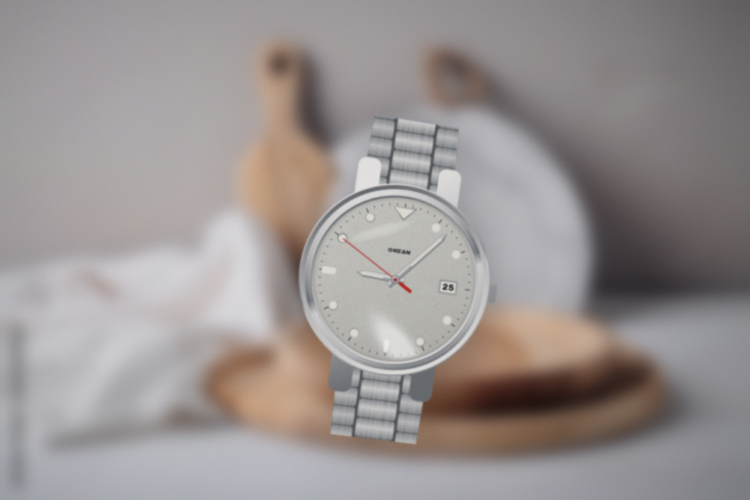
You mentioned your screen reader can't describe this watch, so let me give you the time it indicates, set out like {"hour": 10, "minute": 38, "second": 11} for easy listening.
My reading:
{"hour": 9, "minute": 6, "second": 50}
